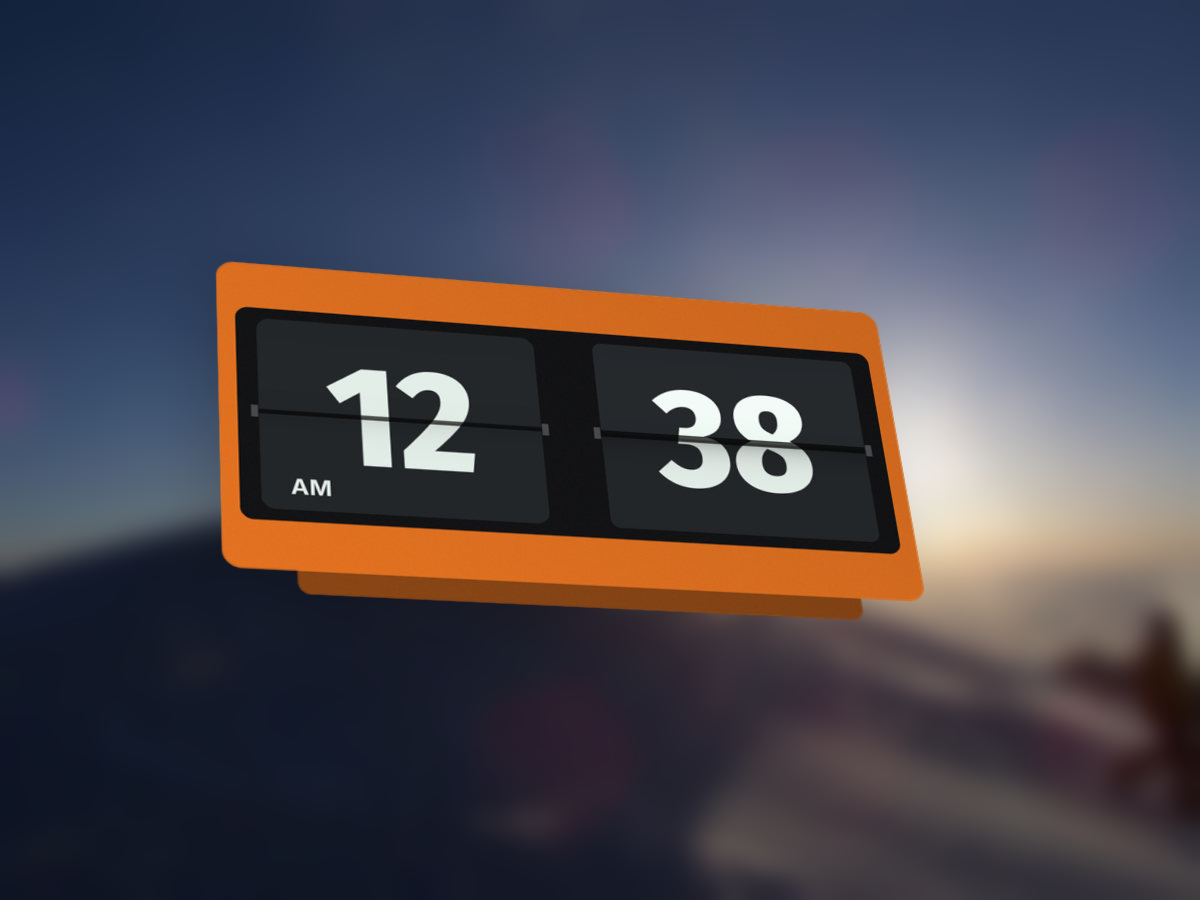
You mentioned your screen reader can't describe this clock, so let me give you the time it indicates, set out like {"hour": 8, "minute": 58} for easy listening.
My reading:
{"hour": 12, "minute": 38}
